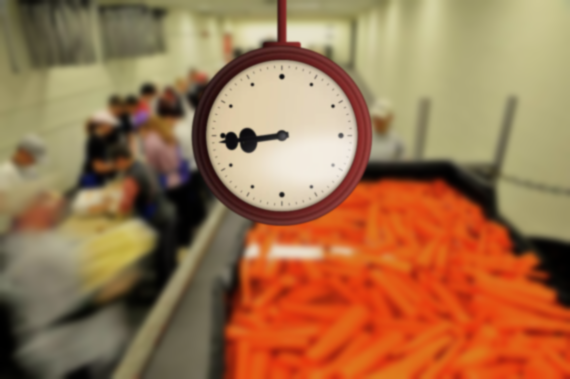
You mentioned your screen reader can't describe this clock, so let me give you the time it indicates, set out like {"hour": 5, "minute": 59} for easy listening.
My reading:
{"hour": 8, "minute": 44}
